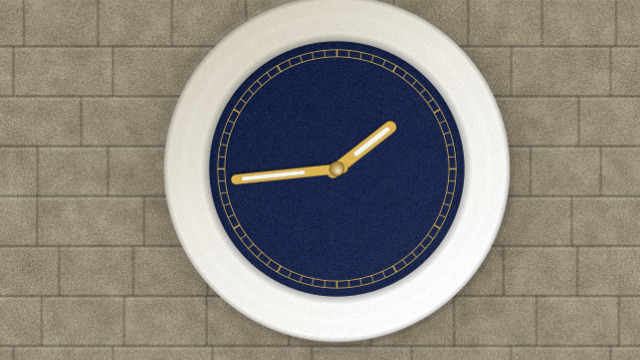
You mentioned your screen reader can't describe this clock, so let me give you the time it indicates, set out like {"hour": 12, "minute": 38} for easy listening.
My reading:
{"hour": 1, "minute": 44}
